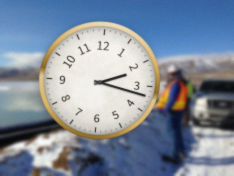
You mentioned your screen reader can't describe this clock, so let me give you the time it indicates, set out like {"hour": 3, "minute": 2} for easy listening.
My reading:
{"hour": 2, "minute": 17}
